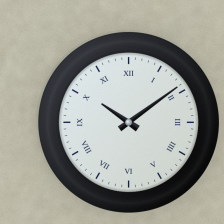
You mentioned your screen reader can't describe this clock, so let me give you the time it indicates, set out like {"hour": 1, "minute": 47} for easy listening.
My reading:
{"hour": 10, "minute": 9}
